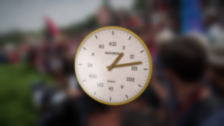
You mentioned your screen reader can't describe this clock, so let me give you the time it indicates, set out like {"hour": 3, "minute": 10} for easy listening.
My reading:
{"hour": 1, "minute": 13}
